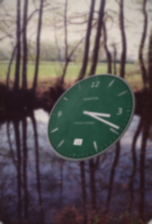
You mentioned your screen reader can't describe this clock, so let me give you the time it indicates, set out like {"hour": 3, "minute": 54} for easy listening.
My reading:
{"hour": 3, "minute": 19}
